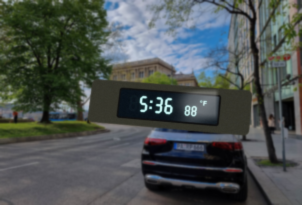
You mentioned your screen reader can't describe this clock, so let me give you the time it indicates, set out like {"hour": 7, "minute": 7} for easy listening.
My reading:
{"hour": 5, "minute": 36}
